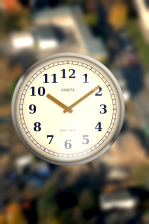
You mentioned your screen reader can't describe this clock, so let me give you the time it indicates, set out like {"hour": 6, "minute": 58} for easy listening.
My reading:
{"hour": 10, "minute": 9}
